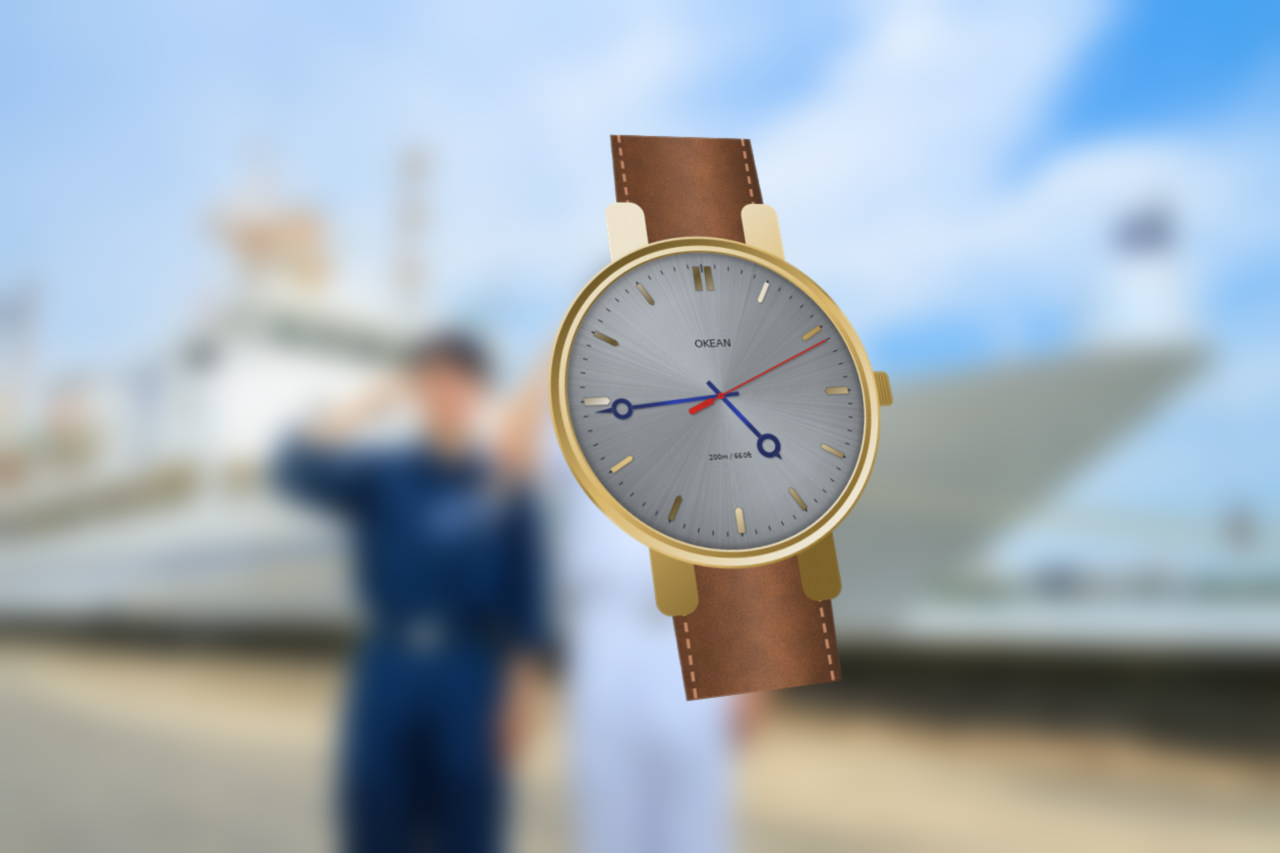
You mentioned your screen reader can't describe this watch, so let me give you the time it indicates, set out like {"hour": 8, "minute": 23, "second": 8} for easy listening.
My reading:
{"hour": 4, "minute": 44, "second": 11}
